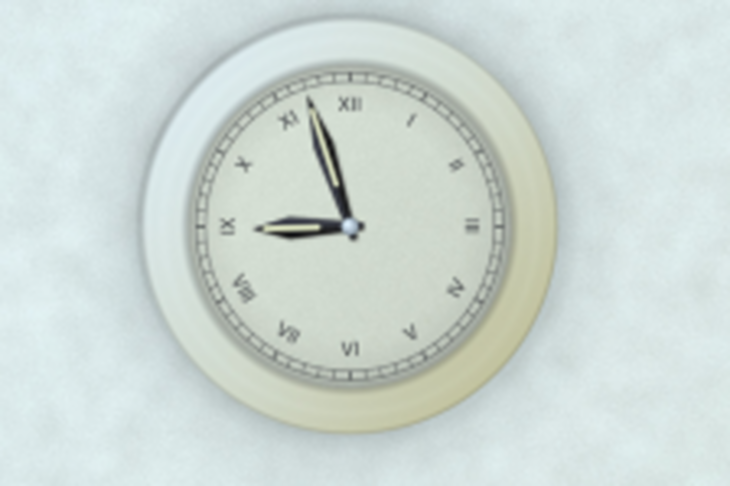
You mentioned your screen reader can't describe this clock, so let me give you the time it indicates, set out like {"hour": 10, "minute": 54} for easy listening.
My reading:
{"hour": 8, "minute": 57}
